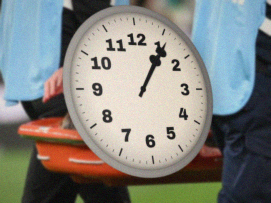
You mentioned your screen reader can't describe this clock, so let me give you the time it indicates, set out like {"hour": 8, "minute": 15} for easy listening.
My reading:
{"hour": 1, "minute": 6}
